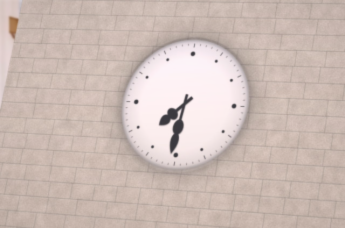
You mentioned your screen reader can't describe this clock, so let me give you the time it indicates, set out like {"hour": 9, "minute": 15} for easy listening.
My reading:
{"hour": 7, "minute": 31}
